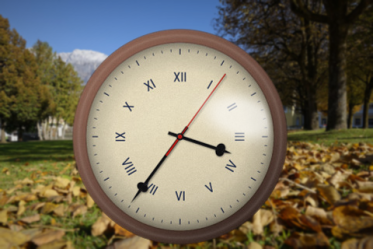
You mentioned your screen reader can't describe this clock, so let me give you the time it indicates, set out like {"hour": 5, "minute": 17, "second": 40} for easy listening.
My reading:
{"hour": 3, "minute": 36, "second": 6}
